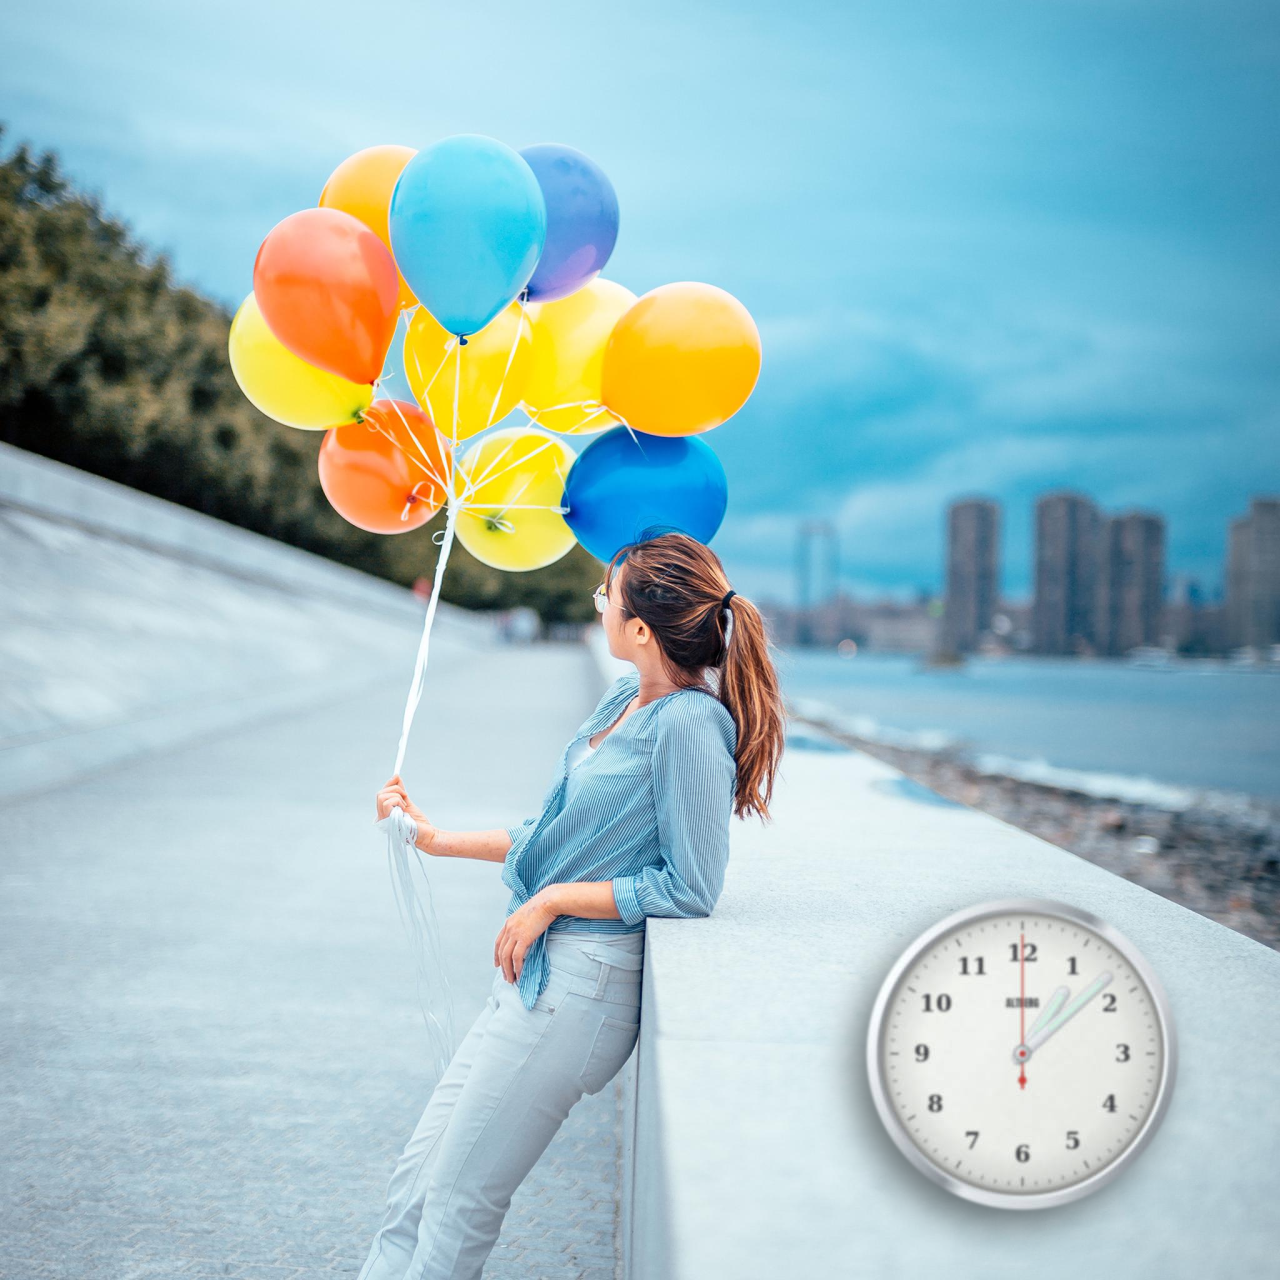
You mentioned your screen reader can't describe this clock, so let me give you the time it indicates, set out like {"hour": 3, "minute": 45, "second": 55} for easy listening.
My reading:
{"hour": 1, "minute": 8, "second": 0}
